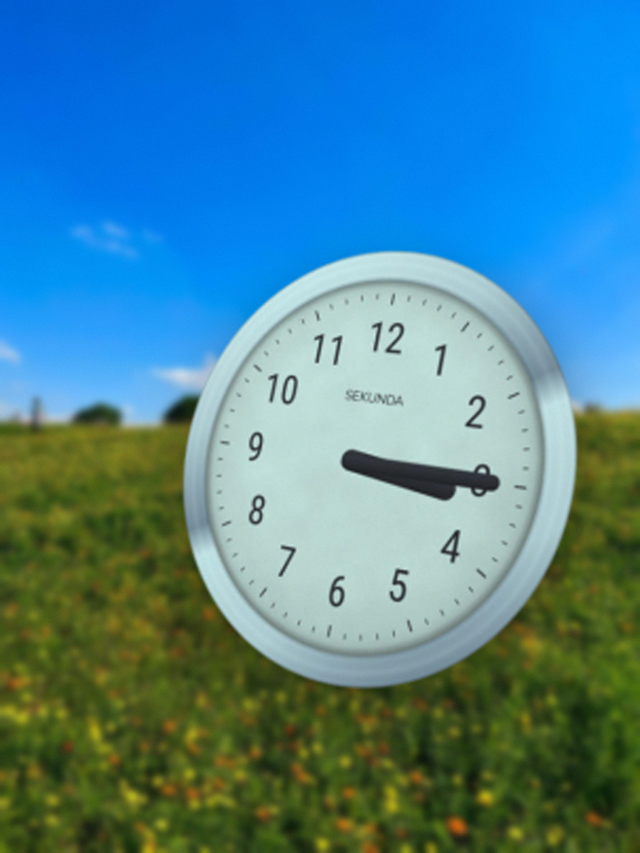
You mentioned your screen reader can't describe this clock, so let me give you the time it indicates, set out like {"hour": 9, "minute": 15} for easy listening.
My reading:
{"hour": 3, "minute": 15}
